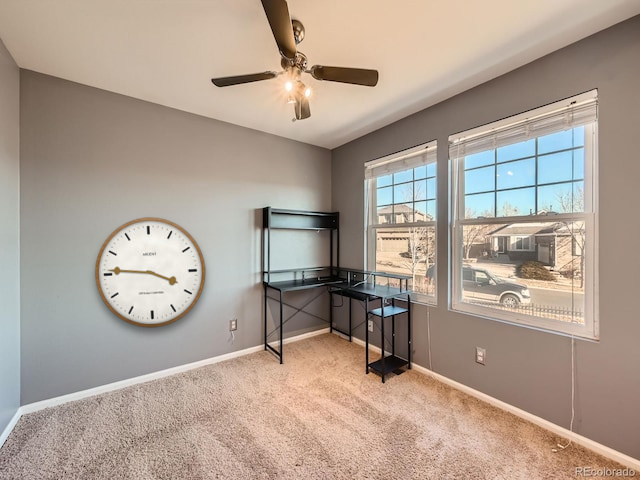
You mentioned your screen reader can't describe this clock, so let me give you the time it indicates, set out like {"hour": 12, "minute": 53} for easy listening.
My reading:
{"hour": 3, "minute": 46}
